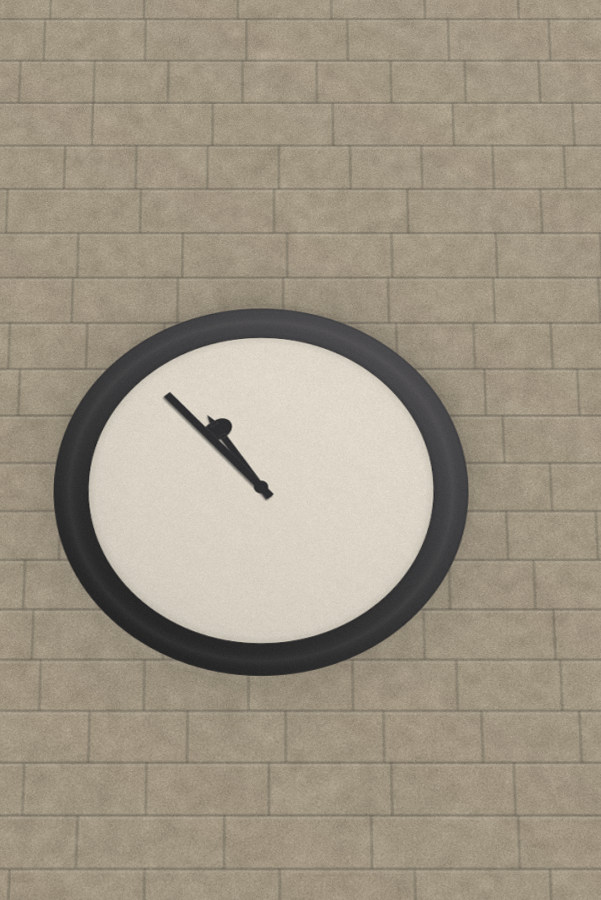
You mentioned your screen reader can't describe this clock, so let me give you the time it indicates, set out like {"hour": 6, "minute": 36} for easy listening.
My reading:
{"hour": 10, "minute": 53}
